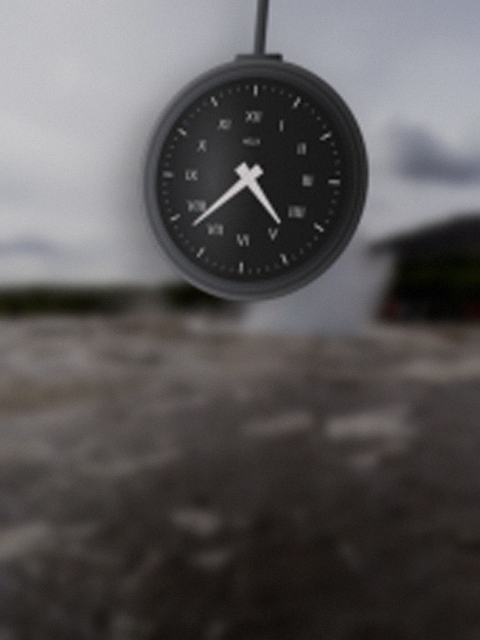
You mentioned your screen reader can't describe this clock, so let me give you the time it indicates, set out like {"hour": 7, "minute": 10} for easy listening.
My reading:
{"hour": 4, "minute": 38}
